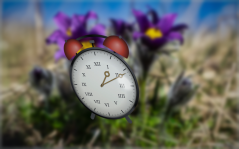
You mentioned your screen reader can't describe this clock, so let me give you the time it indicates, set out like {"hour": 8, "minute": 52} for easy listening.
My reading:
{"hour": 1, "minute": 11}
